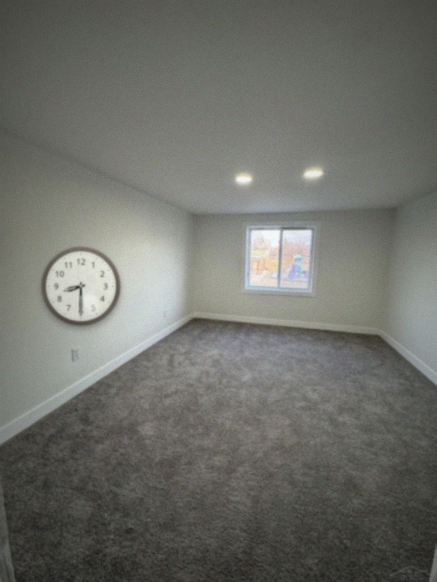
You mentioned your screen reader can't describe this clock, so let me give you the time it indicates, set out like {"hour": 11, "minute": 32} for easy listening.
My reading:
{"hour": 8, "minute": 30}
